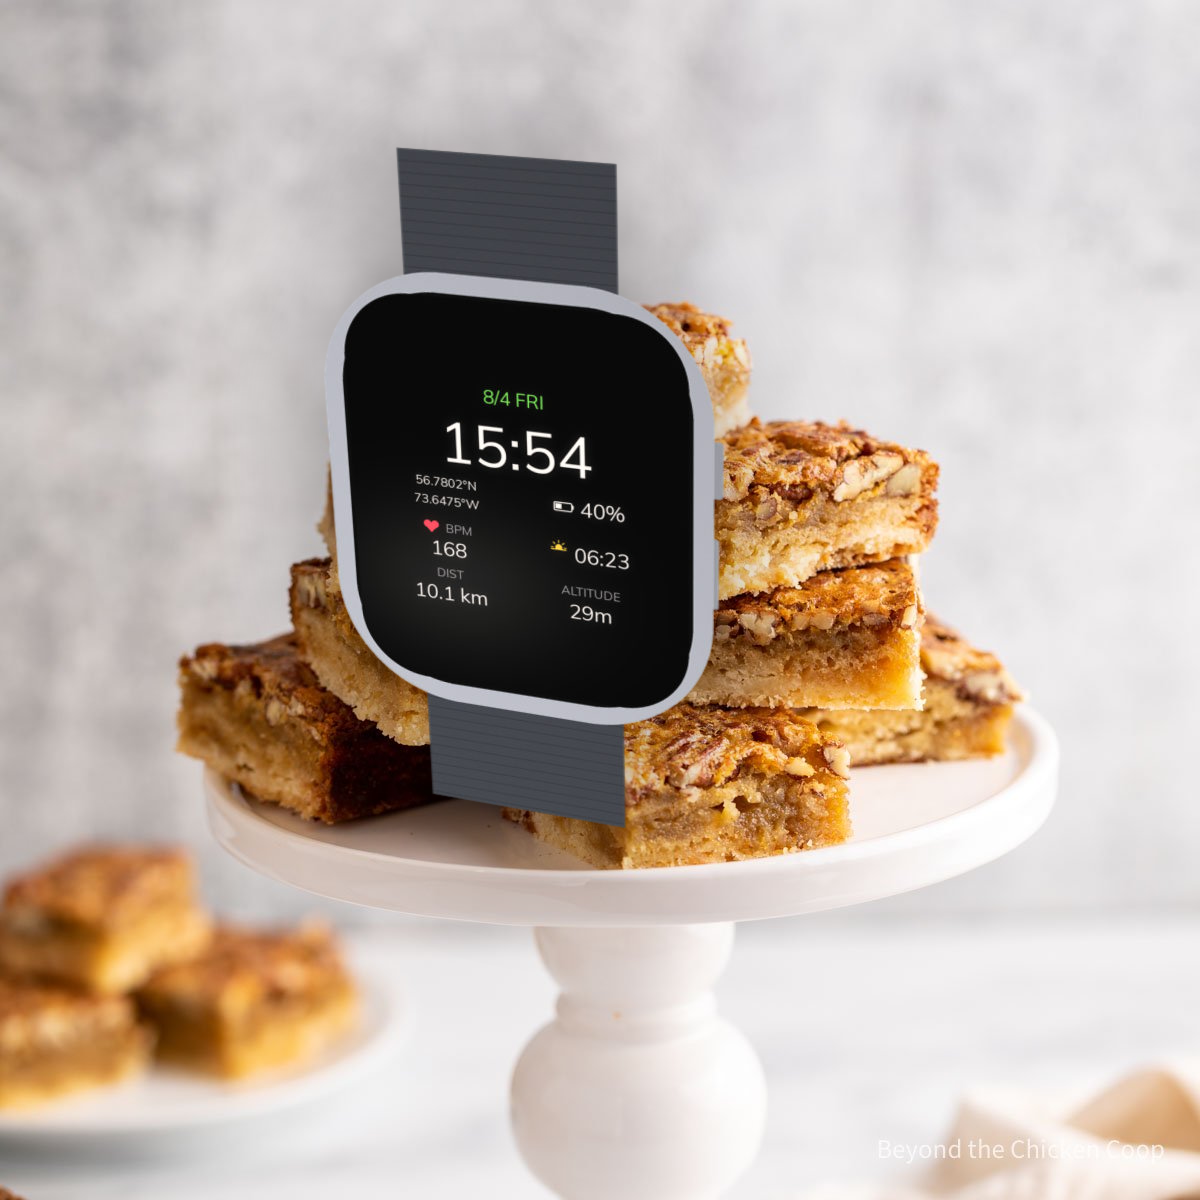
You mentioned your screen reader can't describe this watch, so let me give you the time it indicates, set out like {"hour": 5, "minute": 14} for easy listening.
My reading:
{"hour": 15, "minute": 54}
